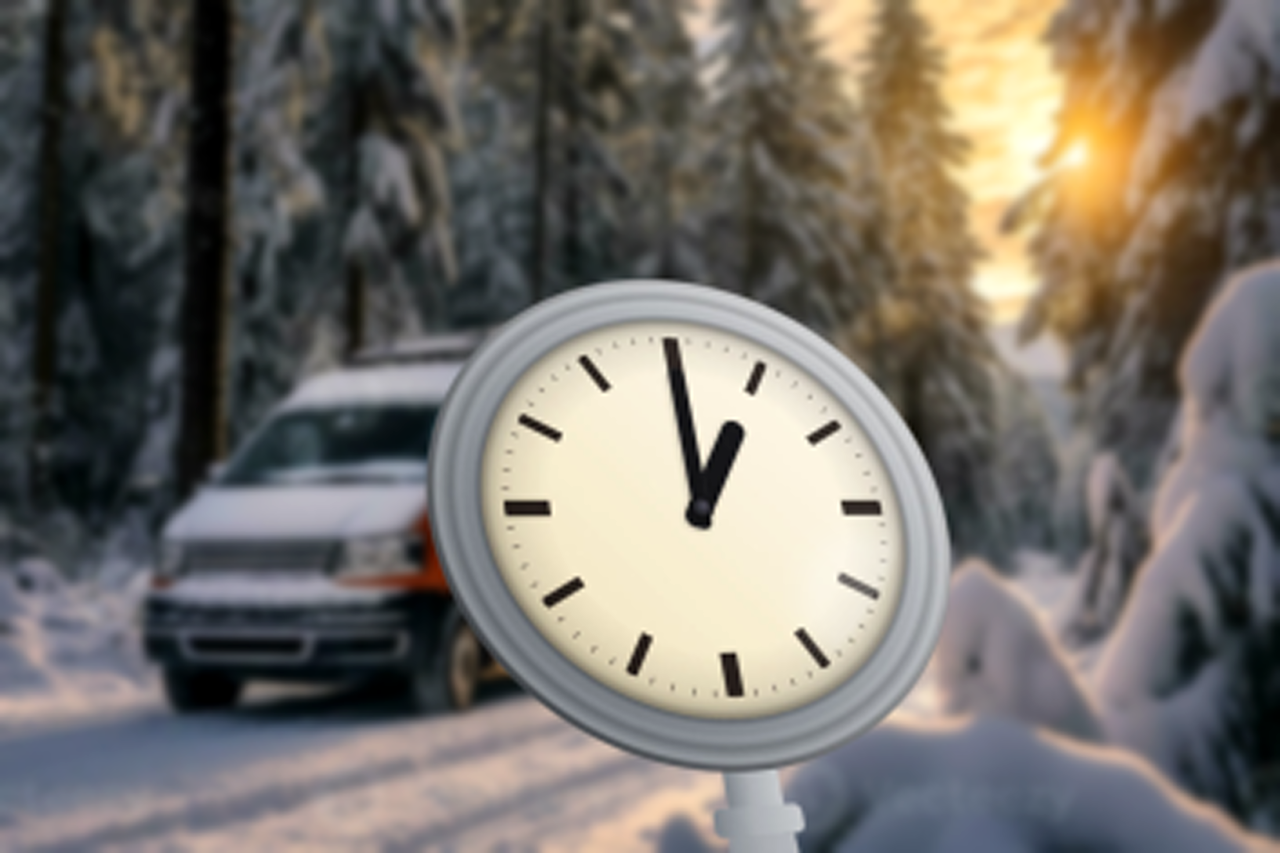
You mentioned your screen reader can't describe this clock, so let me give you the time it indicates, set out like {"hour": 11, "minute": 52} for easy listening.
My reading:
{"hour": 1, "minute": 0}
